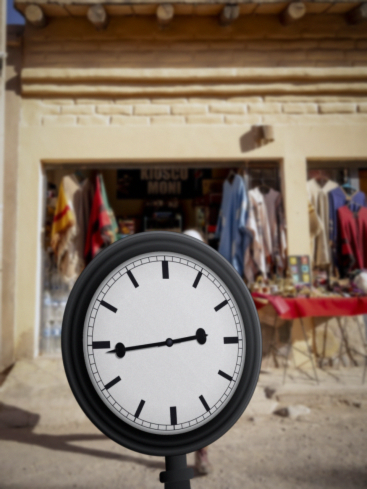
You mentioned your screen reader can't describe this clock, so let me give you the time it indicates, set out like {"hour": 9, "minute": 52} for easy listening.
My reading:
{"hour": 2, "minute": 44}
